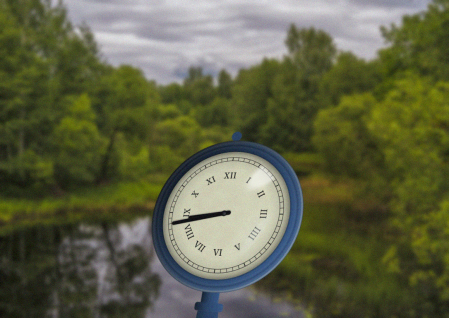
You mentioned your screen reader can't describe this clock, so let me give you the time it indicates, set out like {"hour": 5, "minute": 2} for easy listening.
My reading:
{"hour": 8, "minute": 43}
